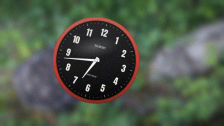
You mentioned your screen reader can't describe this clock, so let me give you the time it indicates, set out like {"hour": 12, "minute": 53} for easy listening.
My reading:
{"hour": 6, "minute": 43}
